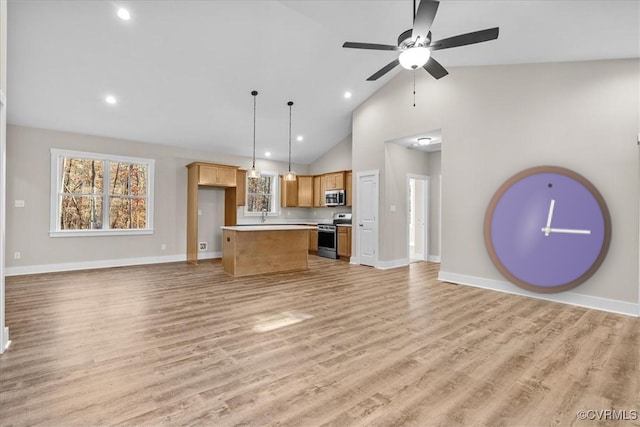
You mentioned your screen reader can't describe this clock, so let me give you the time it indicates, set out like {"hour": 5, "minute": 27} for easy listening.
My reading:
{"hour": 12, "minute": 15}
